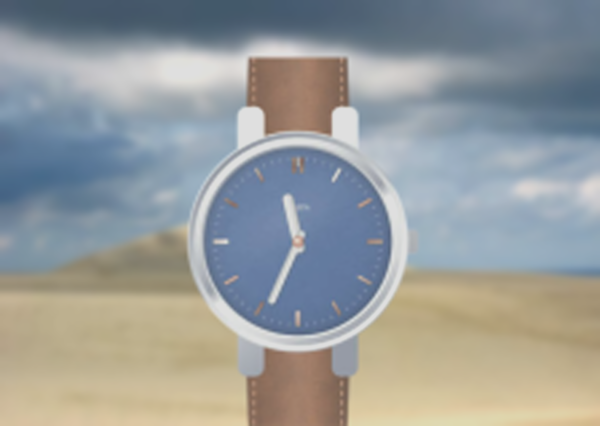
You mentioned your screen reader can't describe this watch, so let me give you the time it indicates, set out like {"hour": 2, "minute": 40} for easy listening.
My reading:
{"hour": 11, "minute": 34}
